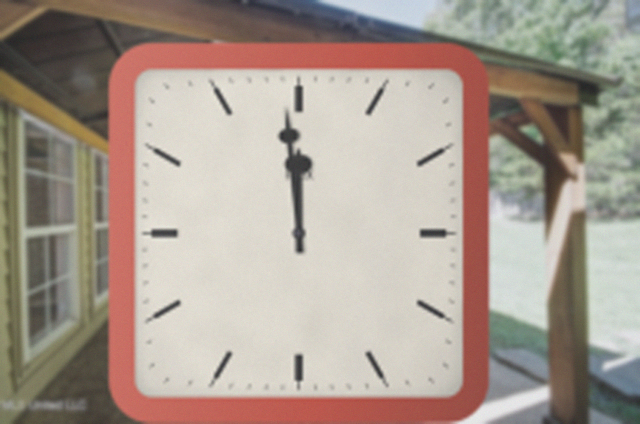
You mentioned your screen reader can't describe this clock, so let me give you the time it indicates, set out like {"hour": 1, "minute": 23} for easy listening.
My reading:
{"hour": 11, "minute": 59}
